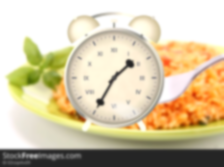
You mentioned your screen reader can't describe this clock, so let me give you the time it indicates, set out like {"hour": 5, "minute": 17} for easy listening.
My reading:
{"hour": 1, "minute": 35}
